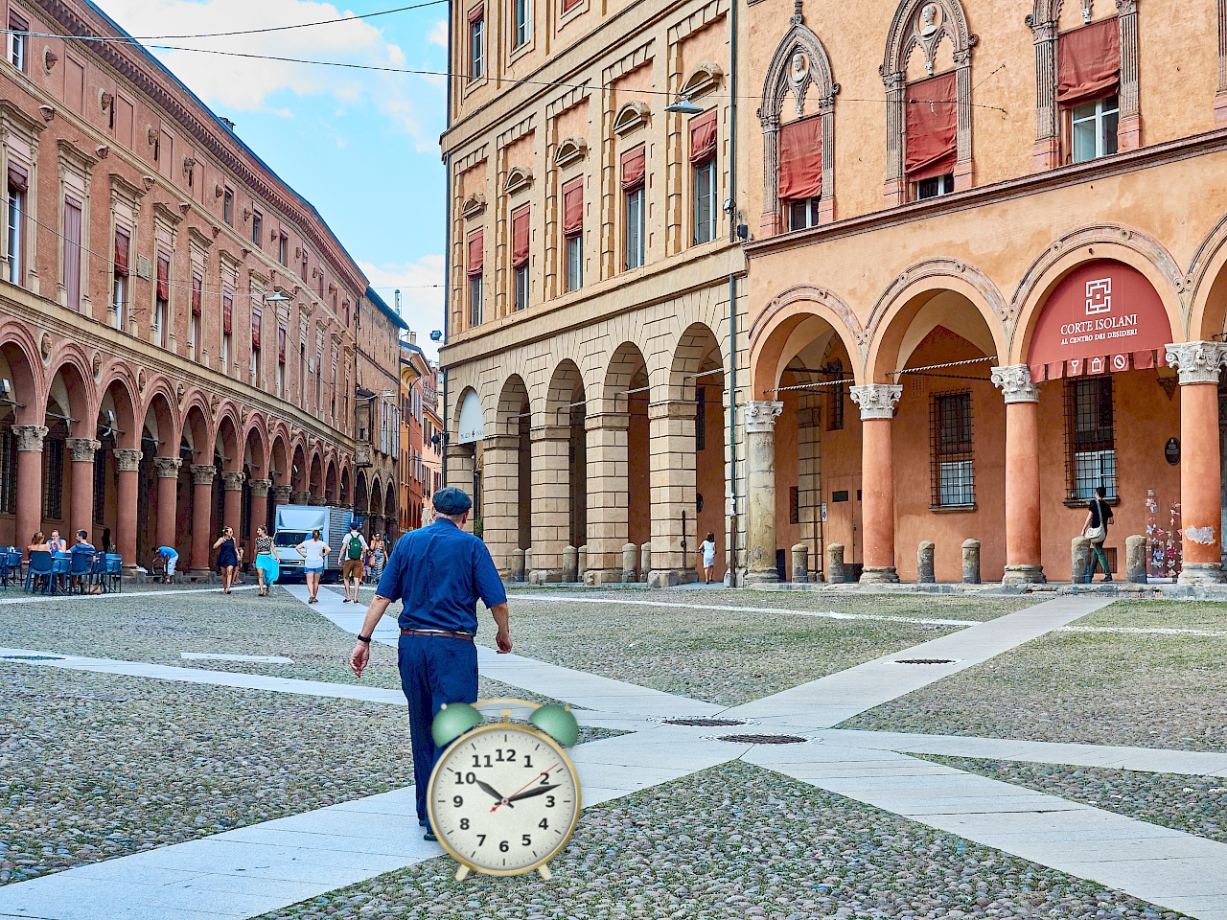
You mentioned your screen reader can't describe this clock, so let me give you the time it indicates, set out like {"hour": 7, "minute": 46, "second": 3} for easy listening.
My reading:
{"hour": 10, "minute": 12, "second": 9}
